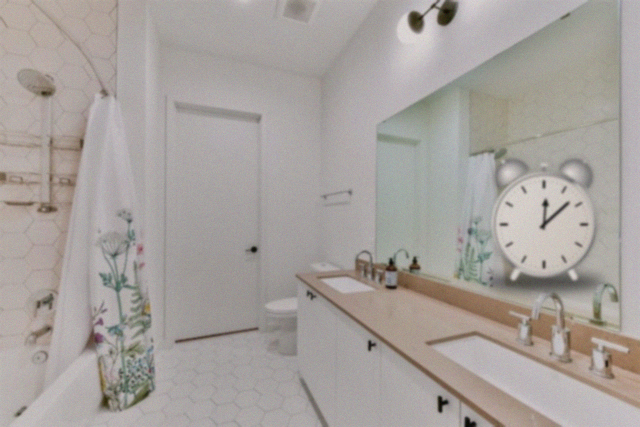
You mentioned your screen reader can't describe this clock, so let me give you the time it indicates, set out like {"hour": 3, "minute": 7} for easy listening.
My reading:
{"hour": 12, "minute": 8}
